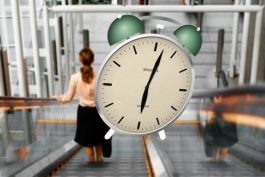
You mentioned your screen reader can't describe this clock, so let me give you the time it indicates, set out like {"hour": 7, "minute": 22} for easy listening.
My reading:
{"hour": 6, "minute": 2}
